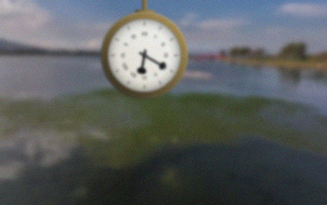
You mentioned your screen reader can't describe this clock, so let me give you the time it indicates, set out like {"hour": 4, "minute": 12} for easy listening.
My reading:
{"hour": 6, "minute": 20}
